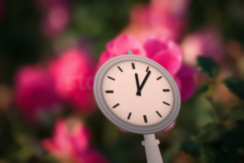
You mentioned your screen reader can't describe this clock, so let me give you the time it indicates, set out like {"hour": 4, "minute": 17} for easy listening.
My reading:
{"hour": 12, "minute": 6}
